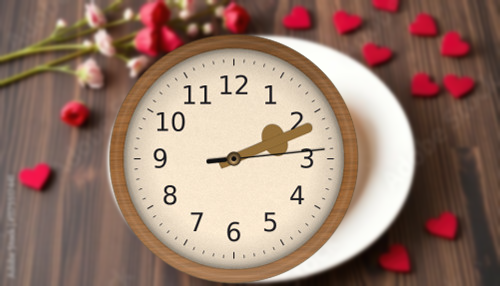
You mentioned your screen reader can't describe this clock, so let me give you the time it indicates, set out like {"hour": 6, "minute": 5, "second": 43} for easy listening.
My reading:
{"hour": 2, "minute": 11, "second": 14}
